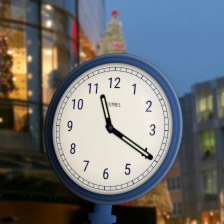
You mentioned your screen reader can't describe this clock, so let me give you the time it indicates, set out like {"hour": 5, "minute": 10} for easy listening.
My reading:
{"hour": 11, "minute": 20}
